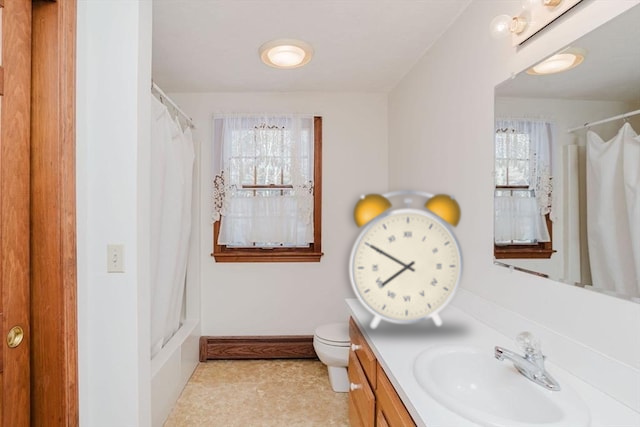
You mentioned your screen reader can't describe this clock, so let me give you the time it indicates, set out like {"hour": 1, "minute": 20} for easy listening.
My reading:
{"hour": 7, "minute": 50}
